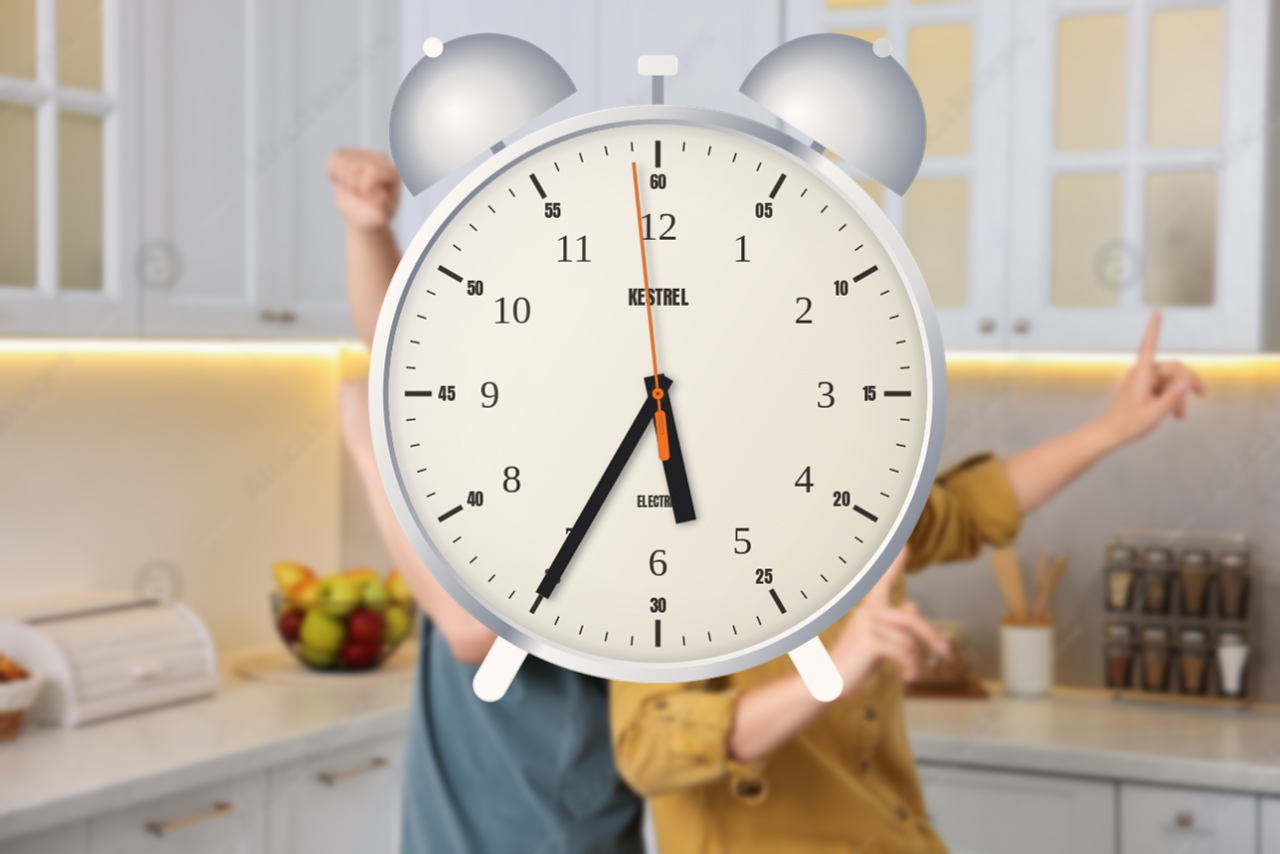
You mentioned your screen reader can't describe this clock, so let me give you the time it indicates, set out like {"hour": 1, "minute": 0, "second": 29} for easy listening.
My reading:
{"hour": 5, "minute": 34, "second": 59}
